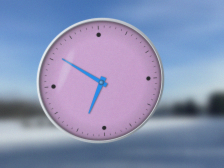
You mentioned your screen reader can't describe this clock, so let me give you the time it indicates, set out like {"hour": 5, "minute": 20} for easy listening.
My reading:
{"hour": 6, "minute": 51}
